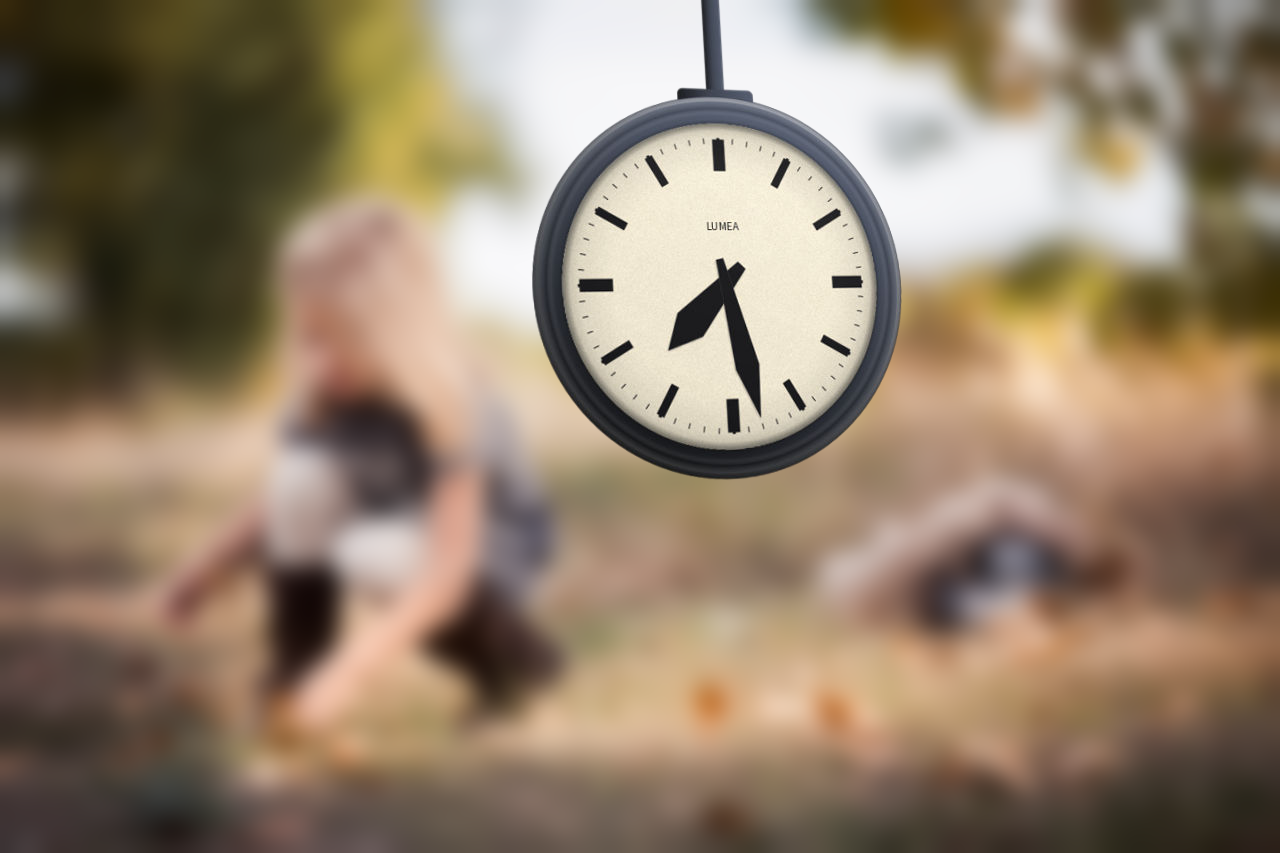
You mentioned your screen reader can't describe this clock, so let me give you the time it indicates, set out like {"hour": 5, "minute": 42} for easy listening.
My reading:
{"hour": 7, "minute": 28}
